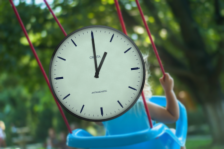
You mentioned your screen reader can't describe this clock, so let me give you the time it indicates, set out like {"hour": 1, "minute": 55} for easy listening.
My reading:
{"hour": 1, "minute": 0}
